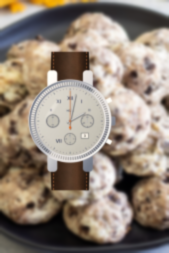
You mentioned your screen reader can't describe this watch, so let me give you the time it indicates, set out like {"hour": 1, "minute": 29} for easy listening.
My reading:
{"hour": 2, "minute": 2}
